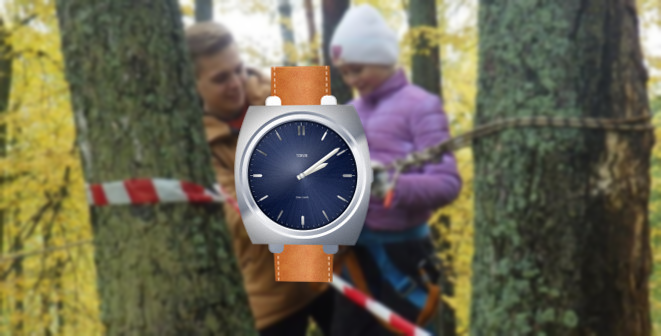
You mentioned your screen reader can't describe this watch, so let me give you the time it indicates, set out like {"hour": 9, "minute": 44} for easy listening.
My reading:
{"hour": 2, "minute": 9}
